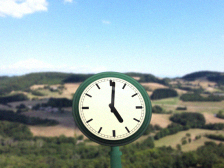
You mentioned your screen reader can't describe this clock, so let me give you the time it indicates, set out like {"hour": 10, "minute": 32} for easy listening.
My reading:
{"hour": 5, "minute": 1}
